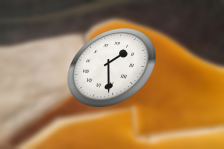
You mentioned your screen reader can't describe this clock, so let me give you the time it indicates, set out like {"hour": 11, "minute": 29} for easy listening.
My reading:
{"hour": 1, "minute": 26}
